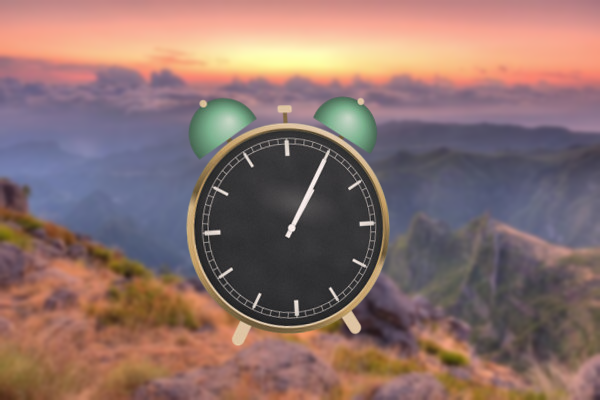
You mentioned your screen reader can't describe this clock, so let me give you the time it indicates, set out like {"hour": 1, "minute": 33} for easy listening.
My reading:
{"hour": 1, "minute": 5}
